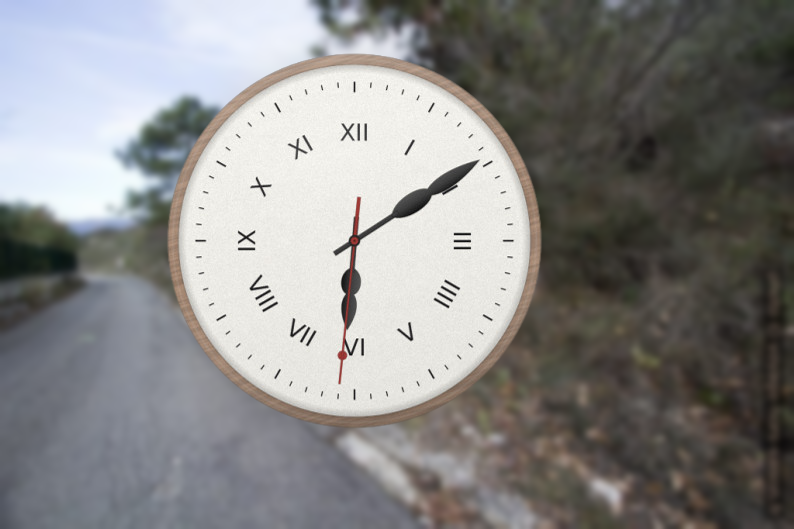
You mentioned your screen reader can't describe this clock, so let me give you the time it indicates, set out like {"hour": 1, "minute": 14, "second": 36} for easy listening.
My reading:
{"hour": 6, "minute": 9, "second": 31}
